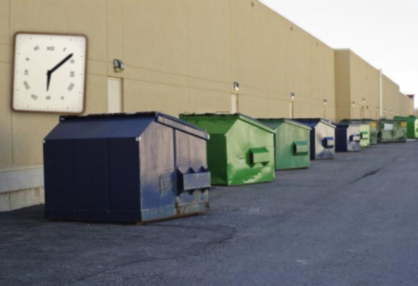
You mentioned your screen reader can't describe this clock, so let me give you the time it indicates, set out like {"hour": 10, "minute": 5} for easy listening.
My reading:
{"hour": 6, "minute": 8}
